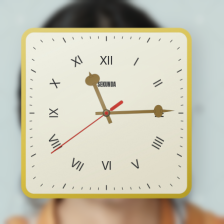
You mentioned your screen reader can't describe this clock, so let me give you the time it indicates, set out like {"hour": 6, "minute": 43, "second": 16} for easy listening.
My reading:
{"hour": 11, "minute": 14, "second": 39}
